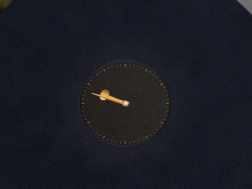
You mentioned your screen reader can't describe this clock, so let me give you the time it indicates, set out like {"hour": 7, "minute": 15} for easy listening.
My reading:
{"hour": 9, "minute": 48}
